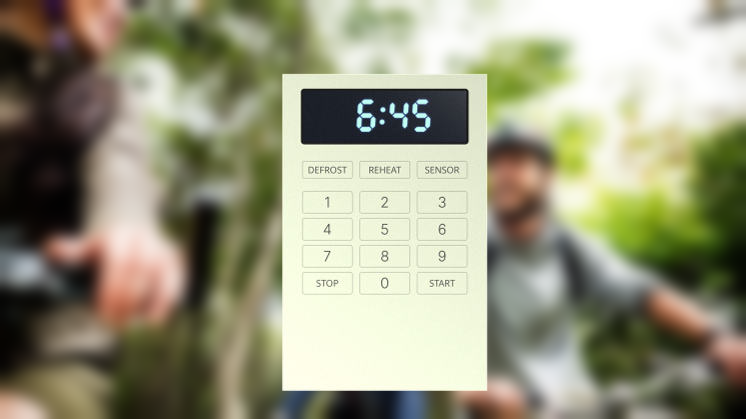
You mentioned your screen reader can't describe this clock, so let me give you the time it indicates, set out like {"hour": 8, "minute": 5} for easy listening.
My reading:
{"hour": 6, "minute": 45}
